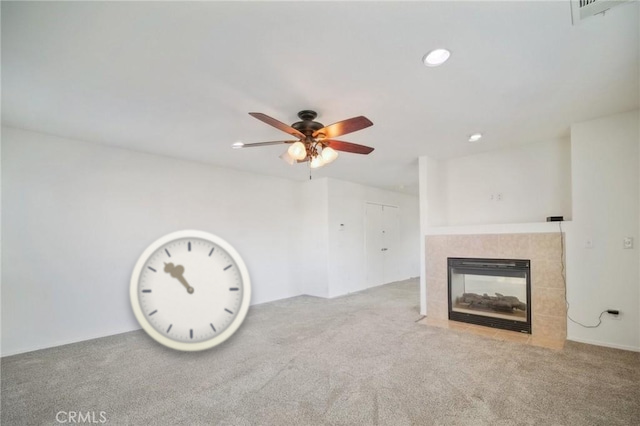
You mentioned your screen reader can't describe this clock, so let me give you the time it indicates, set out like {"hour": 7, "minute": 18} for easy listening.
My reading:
{"hour": 10, "minute": 53}
